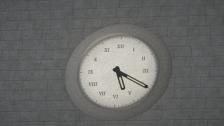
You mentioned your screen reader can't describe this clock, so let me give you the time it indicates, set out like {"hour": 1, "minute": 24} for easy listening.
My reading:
{"hour": 5, "minute": 20}
